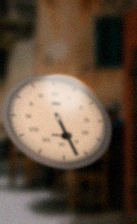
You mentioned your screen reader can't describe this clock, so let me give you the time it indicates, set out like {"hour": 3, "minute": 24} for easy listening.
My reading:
{"hour": 5, "minute": 27}
